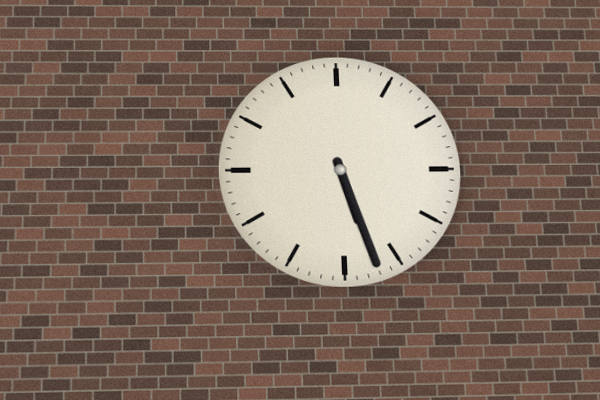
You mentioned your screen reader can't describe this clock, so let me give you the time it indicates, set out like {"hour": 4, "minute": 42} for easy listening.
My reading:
{"hour": 5, "minute": 27}
